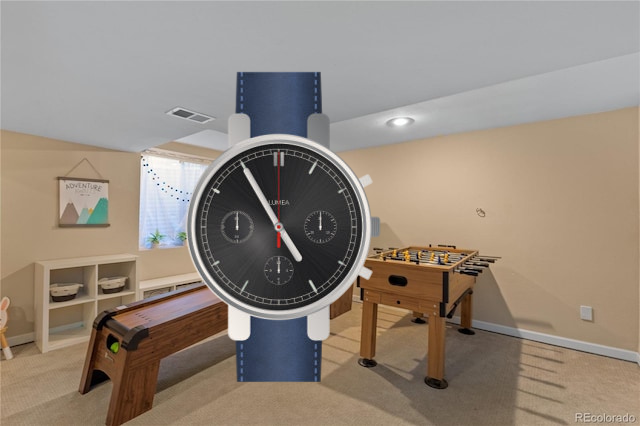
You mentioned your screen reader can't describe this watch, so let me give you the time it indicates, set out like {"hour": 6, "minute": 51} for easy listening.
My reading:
{"hour": 4, "minute": 55}
